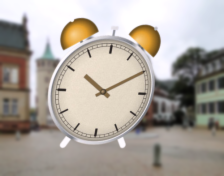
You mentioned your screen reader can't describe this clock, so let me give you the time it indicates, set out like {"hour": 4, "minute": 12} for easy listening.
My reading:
{"hour": 10, "minute": 10}
